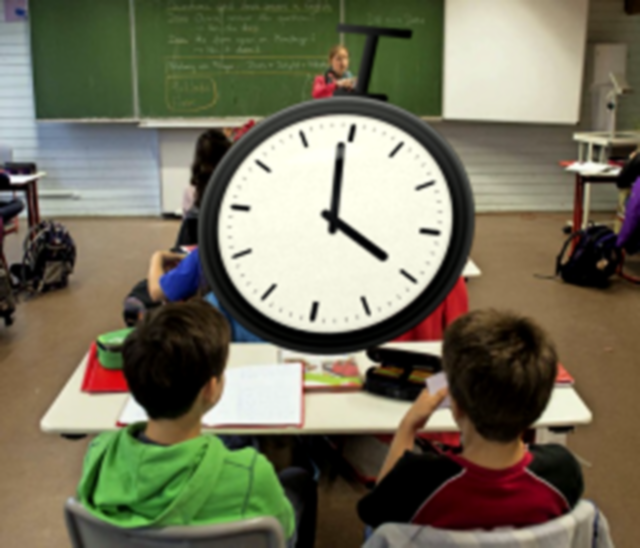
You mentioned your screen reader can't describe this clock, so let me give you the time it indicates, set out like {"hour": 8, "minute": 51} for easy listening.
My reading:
{"hour": 3, "minute": 59}
